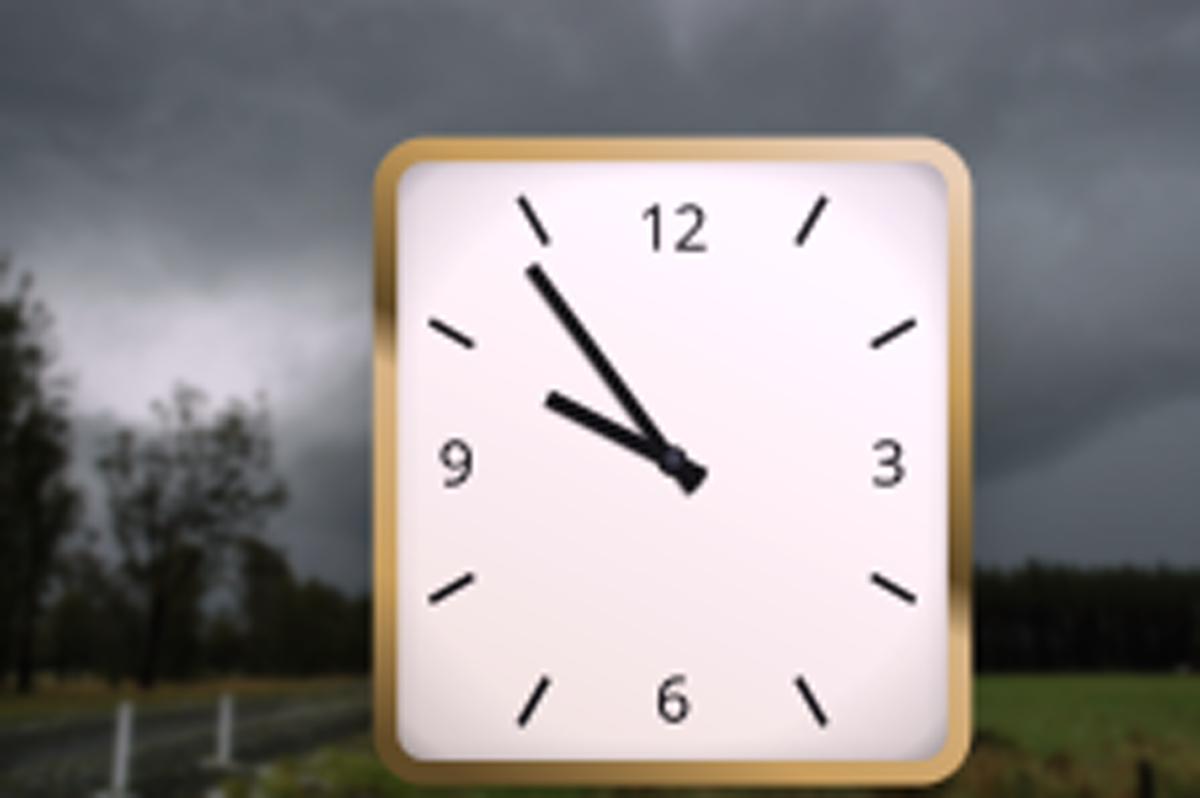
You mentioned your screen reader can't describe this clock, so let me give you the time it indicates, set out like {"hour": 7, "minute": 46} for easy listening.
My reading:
{"hour": 9, "minute": 54}
